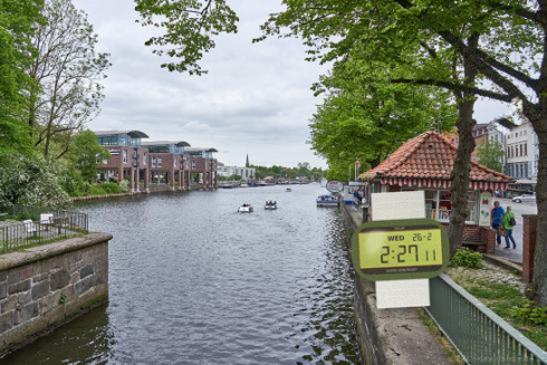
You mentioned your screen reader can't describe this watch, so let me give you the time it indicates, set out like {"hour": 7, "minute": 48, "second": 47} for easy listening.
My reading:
{"hour": 2, "minute": 27, "second": 11}
